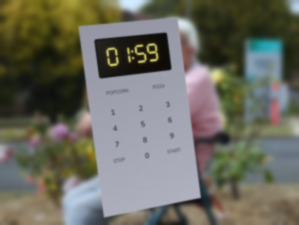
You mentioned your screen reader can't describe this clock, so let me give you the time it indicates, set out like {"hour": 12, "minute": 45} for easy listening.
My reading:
{"hour": 1, "minute": 59}
